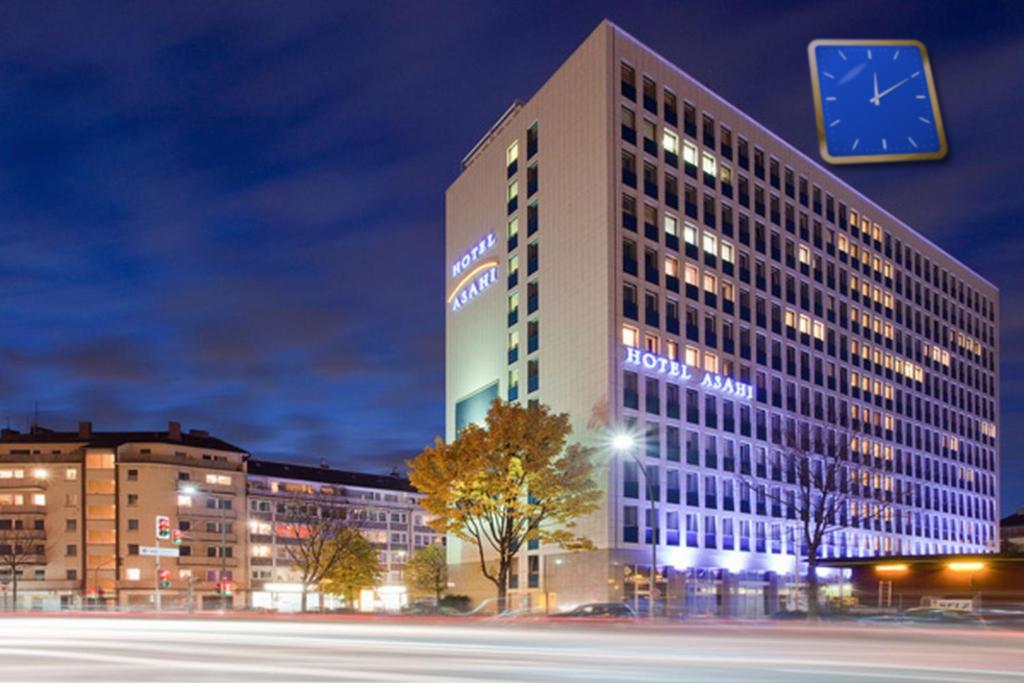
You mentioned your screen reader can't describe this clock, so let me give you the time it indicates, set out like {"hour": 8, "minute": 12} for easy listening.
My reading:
{"hour": 12, "minute": 10}
